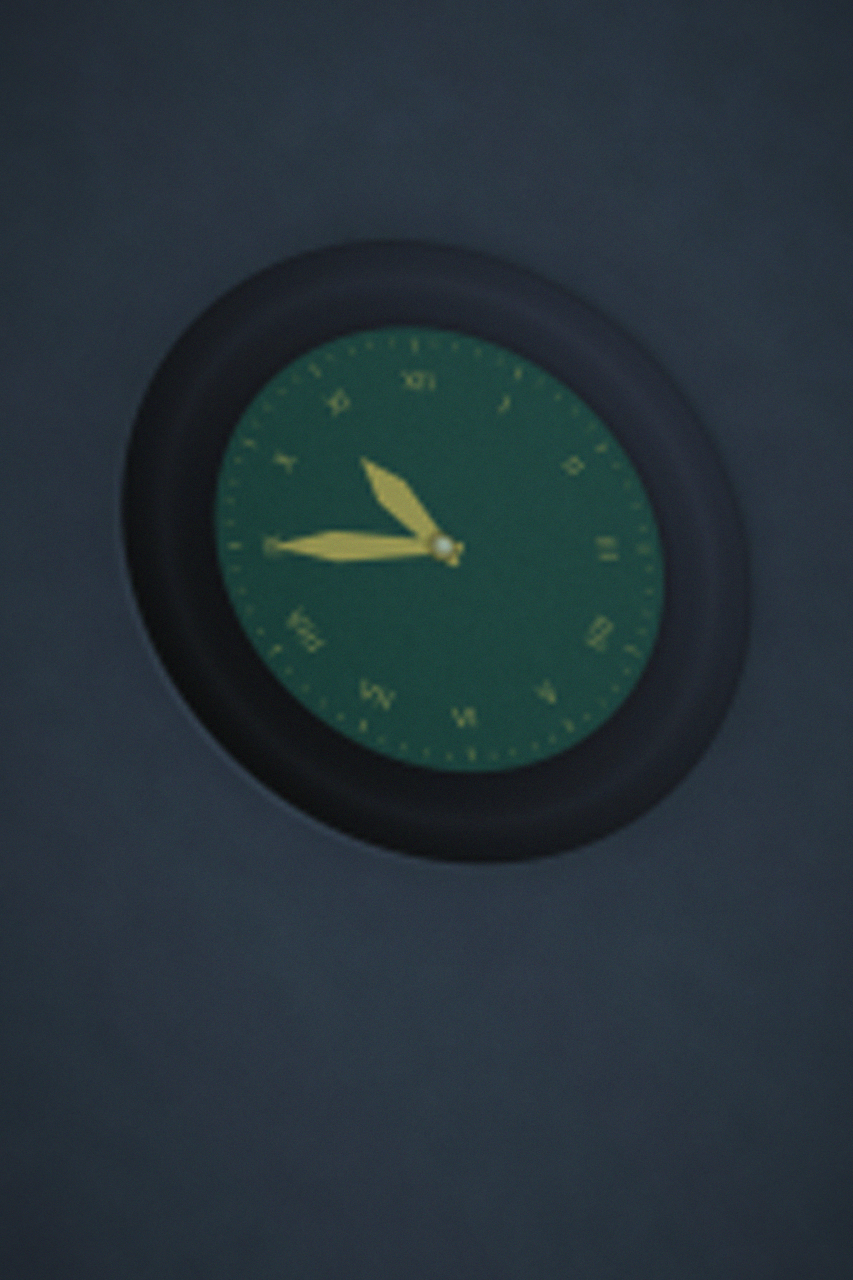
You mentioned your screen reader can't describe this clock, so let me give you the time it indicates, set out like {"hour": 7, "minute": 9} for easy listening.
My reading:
{"hour": 10, "minute": 45}
